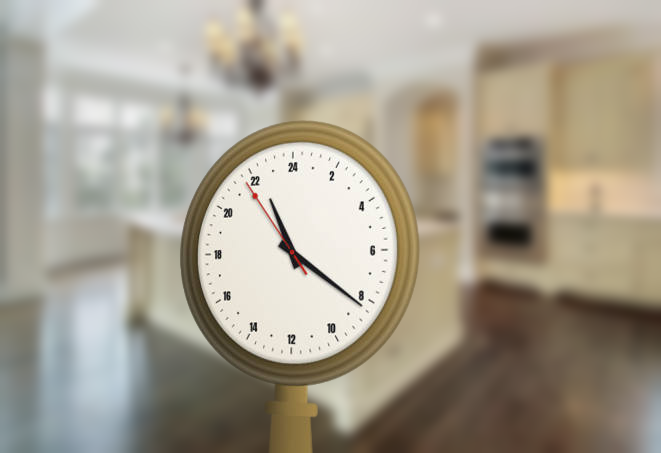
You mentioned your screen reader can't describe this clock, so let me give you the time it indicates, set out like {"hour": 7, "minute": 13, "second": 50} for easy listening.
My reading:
{"hour": 22, "minute": 20, "second": 54}
